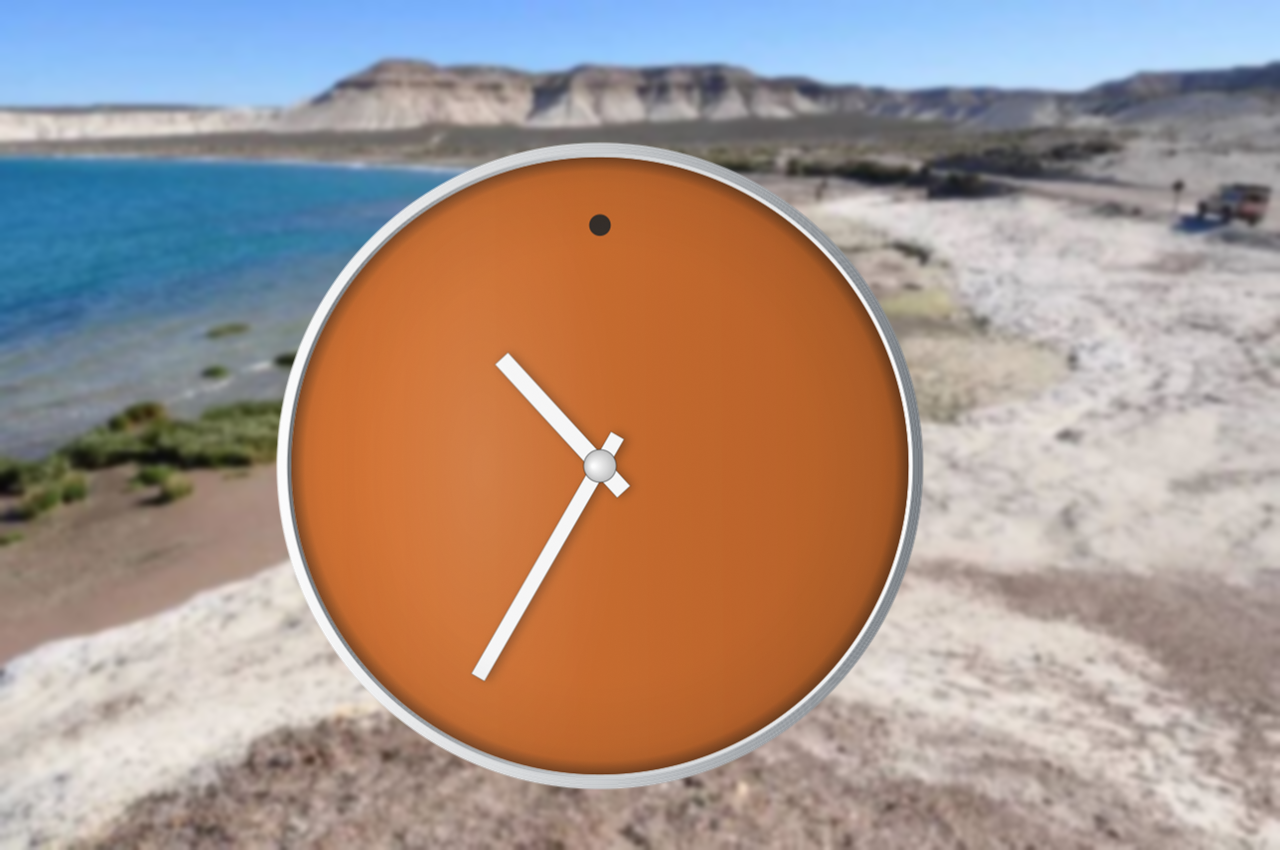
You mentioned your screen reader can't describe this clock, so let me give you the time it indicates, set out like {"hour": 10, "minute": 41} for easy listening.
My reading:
{"hour": 10, "minute": 35}
